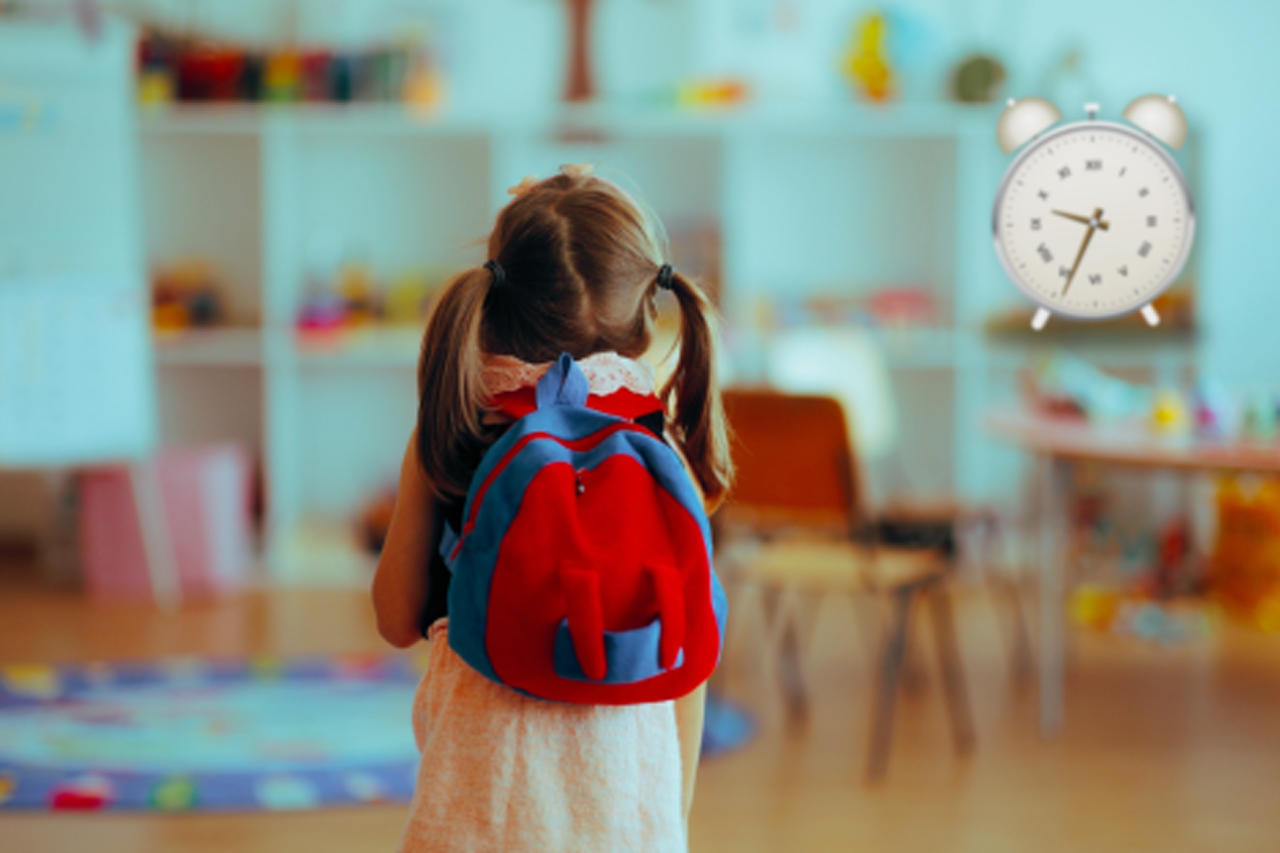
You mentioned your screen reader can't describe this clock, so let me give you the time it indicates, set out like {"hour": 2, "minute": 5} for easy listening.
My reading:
{"hour": 9, "minute": 34}
